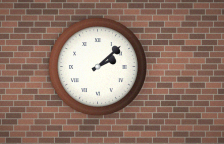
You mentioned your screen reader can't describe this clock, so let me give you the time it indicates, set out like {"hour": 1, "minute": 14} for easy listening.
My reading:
{"hour": 2, "minute": 8}
